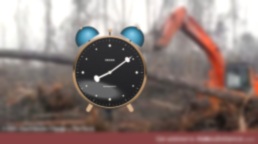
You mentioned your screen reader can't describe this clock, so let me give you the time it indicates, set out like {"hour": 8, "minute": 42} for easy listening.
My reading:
{"hour": 8, "minute": 9}
